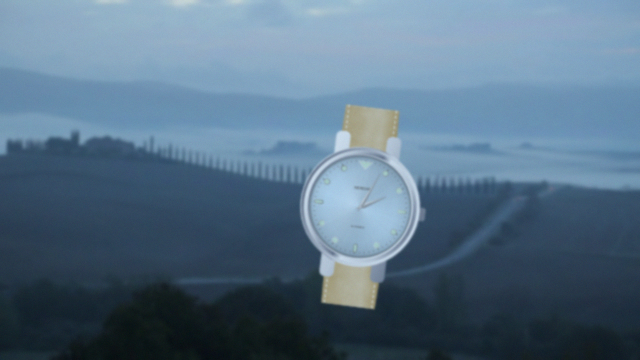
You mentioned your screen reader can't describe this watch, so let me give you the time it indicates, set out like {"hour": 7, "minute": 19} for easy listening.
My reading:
{"hour": 2, "minute": 4}
